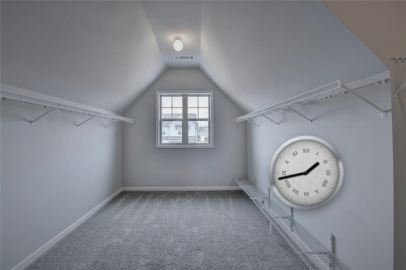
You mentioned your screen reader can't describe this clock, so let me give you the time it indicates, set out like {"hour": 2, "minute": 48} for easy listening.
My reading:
{"hour": 1, "minute": 43}
